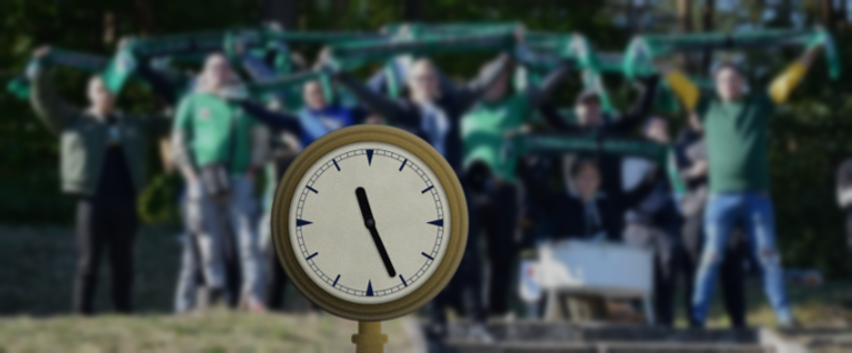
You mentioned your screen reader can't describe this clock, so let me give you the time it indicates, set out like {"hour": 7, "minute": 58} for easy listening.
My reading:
{"hour": 11, "minute": 26}
